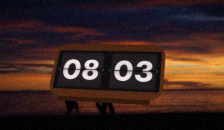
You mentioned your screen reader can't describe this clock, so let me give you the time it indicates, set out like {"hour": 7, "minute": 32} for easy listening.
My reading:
{"hour": 8, "minute": 3}
